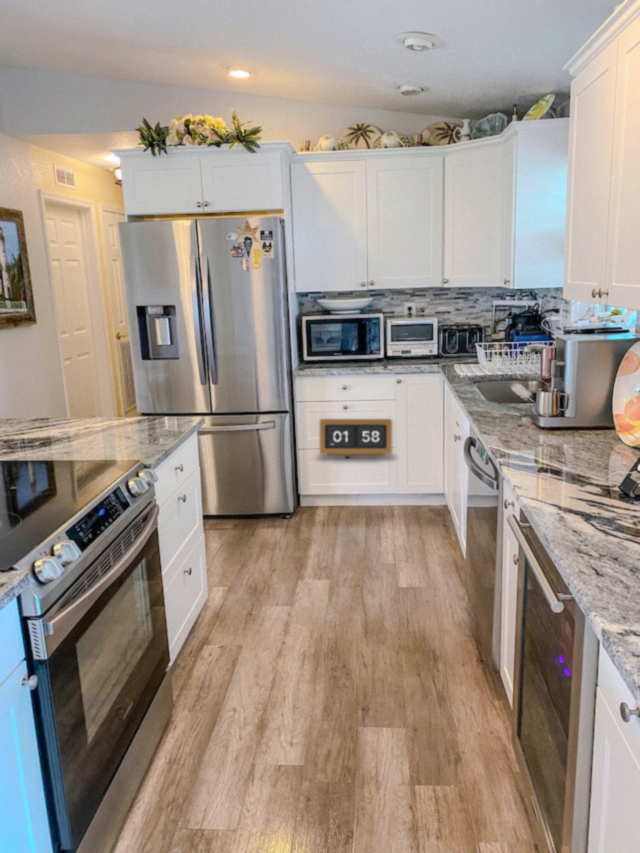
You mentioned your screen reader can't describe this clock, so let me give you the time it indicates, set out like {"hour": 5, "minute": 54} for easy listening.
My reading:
{"hour": 1, "minute": 58}
